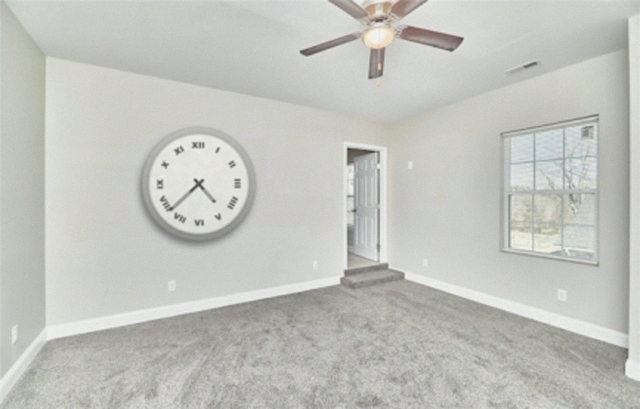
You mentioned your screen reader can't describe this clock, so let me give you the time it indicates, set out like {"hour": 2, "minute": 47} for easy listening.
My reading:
{"hour": 4, "minute": 38}
